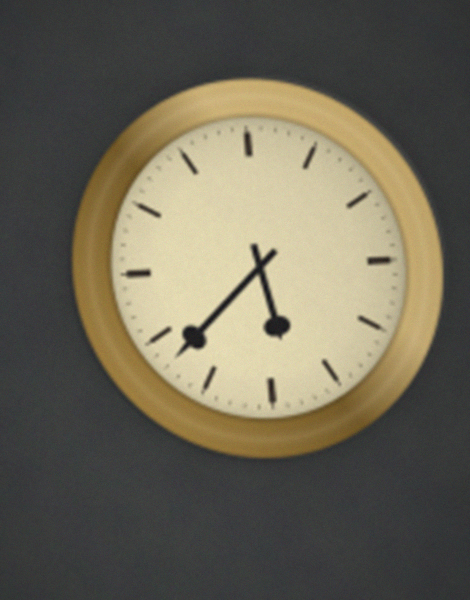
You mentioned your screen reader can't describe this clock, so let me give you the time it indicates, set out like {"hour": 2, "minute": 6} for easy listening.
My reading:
{"hour": 5, "minute": 38}
